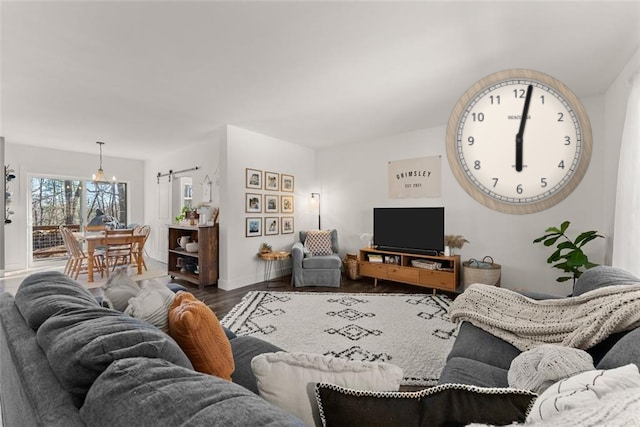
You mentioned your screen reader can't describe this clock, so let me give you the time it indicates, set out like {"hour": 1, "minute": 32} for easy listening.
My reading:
{"hour": 6, "minute": 2}
